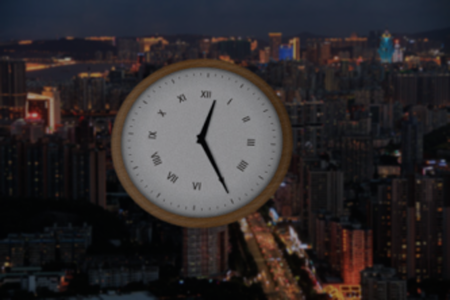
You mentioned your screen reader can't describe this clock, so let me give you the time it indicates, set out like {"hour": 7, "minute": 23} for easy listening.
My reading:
{"hour": 12, "minute": 25}
